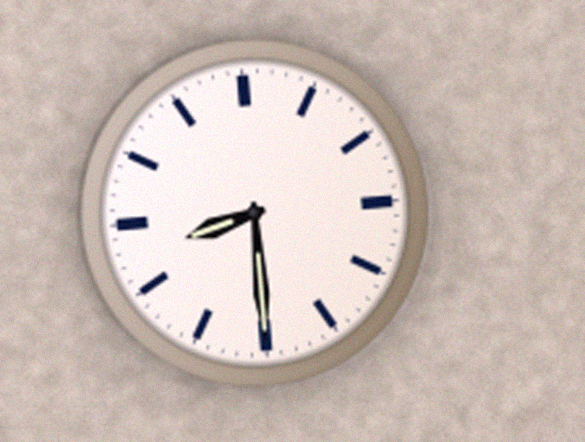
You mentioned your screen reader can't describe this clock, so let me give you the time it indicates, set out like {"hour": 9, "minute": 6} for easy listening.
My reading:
{"hour": 8, "minute": 30}
